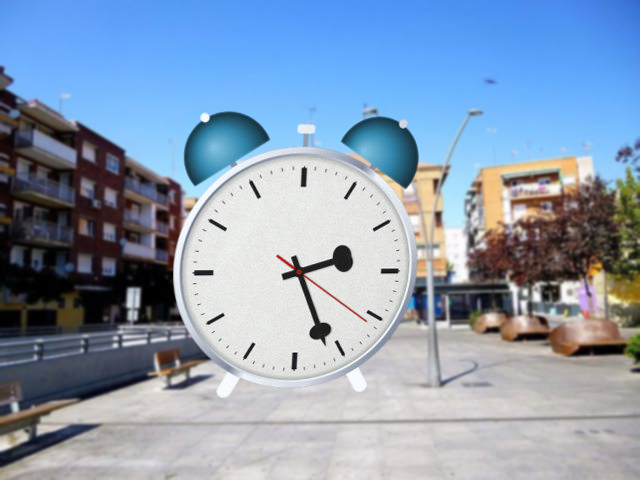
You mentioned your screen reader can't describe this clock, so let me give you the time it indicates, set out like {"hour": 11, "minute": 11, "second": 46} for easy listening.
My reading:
{"hour": 2, "minute": 26, "second": 21}
